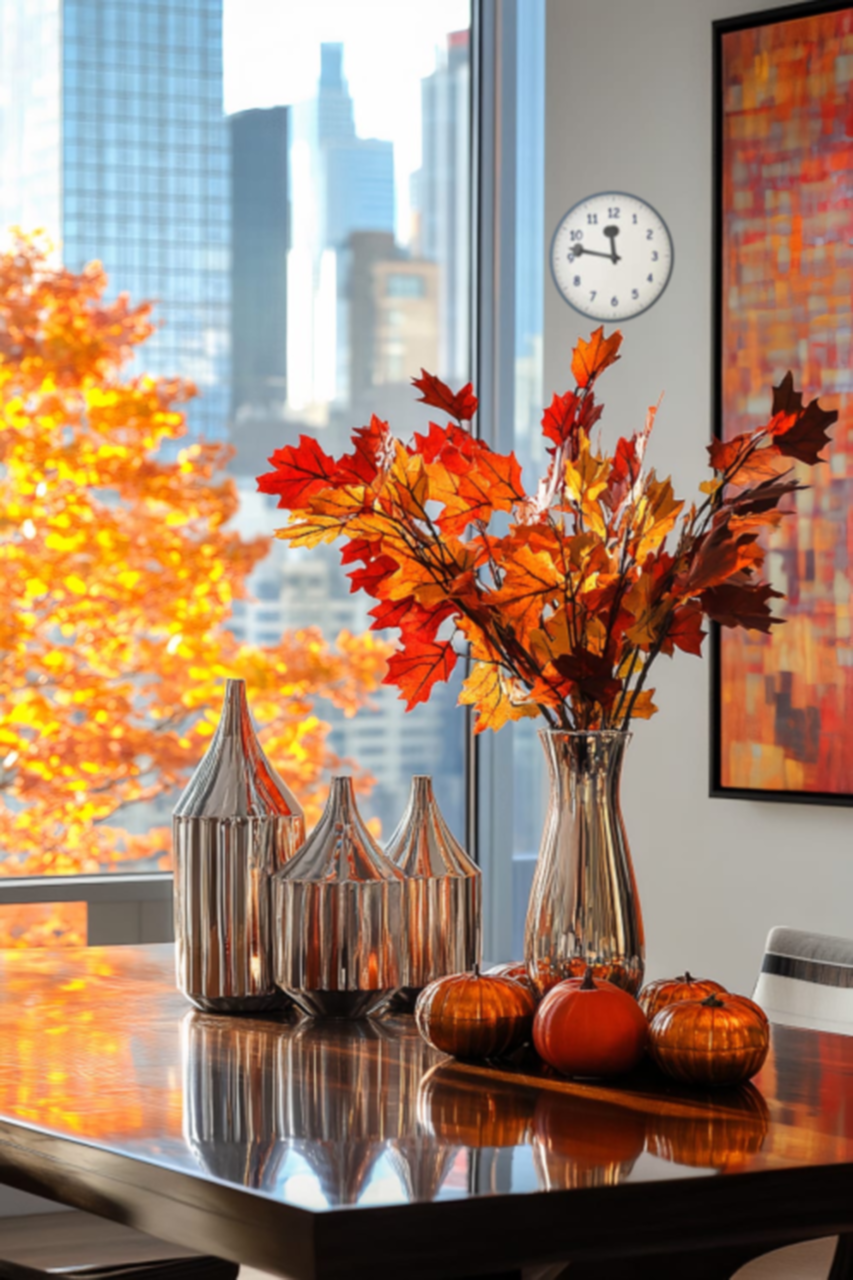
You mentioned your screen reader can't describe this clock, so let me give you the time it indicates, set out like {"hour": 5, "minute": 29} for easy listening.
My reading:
{"hour": 11, "minute": 47}
